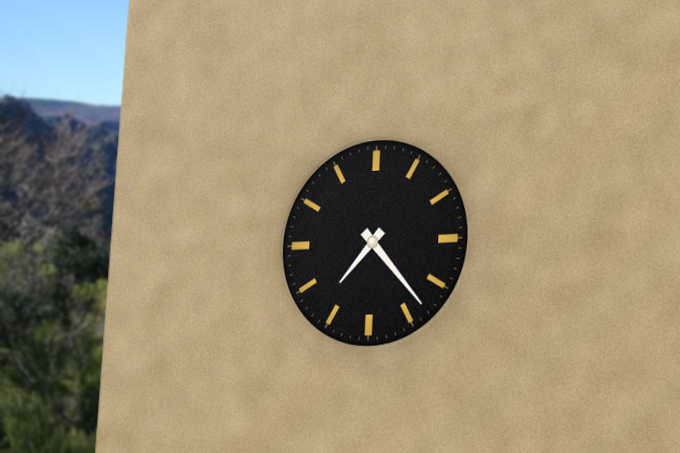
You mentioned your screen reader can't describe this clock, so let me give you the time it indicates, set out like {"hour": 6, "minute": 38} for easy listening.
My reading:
{"hour": 7, "minute": 23}
